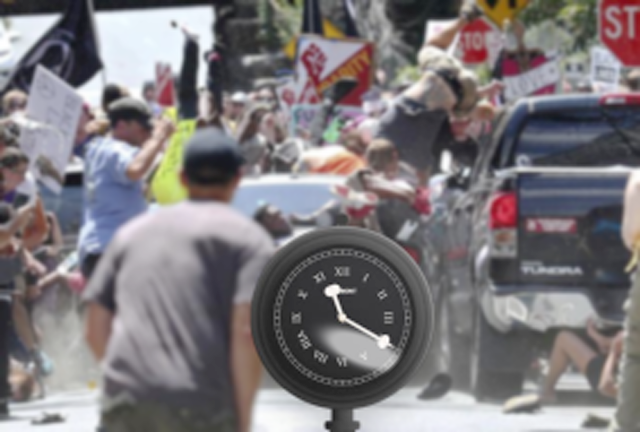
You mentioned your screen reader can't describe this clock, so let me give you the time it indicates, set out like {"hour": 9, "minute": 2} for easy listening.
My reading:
{"hour": 11, "minute": 20}
